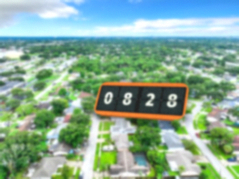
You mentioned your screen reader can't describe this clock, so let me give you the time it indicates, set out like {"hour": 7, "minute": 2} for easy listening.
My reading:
{"hour": 8, "minute": 28}
